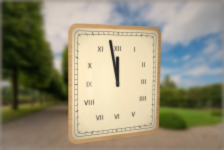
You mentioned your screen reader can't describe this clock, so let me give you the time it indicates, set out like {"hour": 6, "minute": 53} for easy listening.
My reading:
{"hour": 11, "minute": 58}
